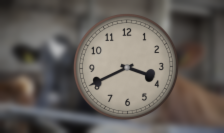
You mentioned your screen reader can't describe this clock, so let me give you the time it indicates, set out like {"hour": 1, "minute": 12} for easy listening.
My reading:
{"hour": 3, "minute": 41}
